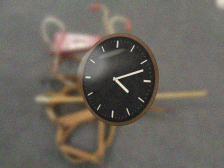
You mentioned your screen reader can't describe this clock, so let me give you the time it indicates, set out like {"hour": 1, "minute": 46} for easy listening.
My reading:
{"hour": 4, "minute": 12}
